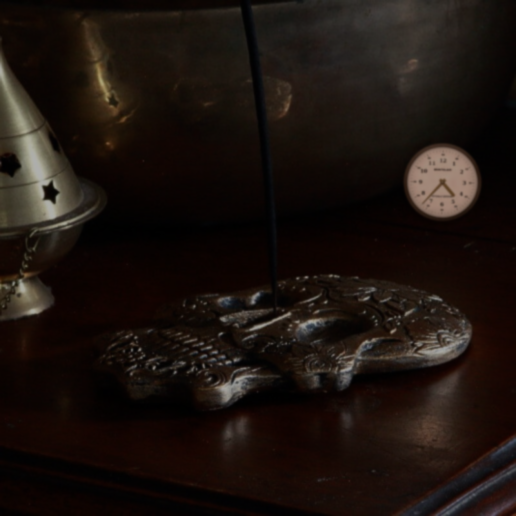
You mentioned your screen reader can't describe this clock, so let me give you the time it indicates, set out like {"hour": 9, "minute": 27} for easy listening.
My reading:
{"hour": 4, "minute": 37}
